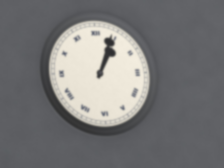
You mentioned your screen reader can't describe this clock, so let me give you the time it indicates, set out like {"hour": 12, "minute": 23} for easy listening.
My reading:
{"hour": 1, "minute": 4}
